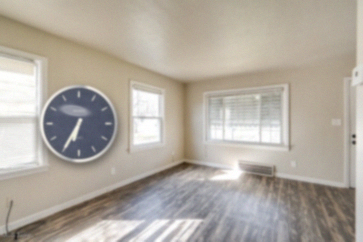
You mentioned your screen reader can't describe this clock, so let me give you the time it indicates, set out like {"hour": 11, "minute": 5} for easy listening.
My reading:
{"hour": 6, "minute": 35}
